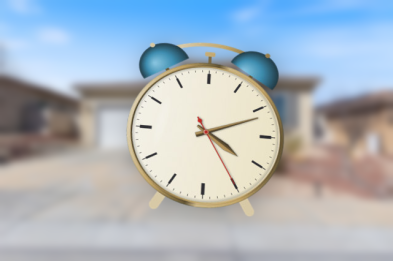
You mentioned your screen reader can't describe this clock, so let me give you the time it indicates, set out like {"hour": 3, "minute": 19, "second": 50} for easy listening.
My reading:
{"hour": 4, "minute": 11, "second": 25}
